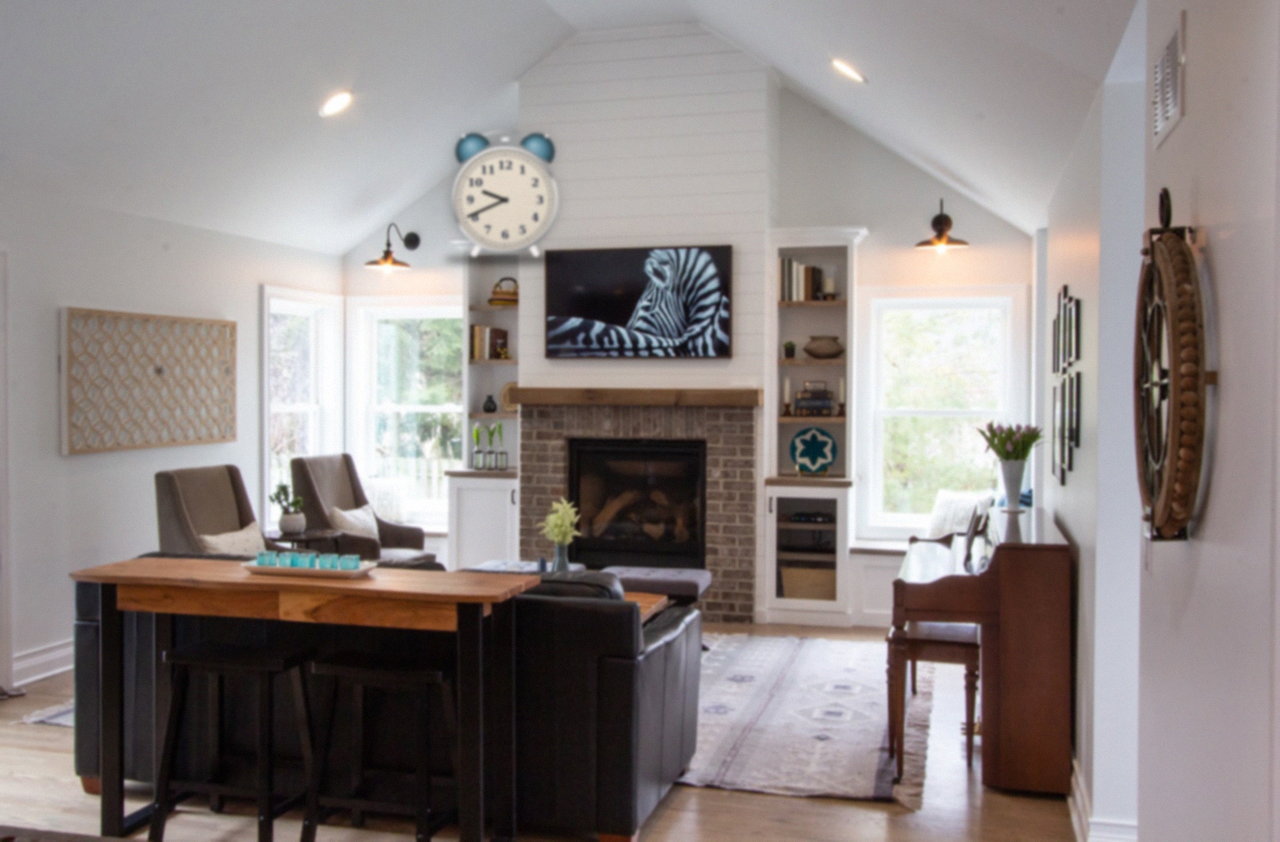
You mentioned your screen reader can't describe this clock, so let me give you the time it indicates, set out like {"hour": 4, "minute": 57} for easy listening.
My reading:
{"hour": 9, "minute": 41}
